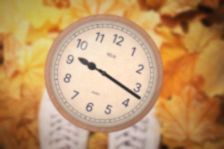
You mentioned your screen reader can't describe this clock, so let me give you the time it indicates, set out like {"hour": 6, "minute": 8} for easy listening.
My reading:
{"hour": 9, "minute": 17}
